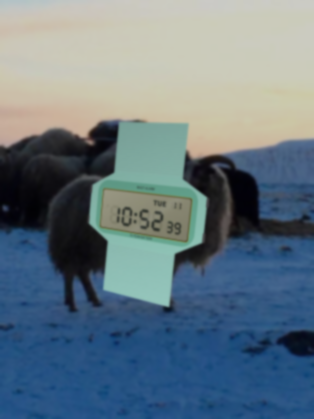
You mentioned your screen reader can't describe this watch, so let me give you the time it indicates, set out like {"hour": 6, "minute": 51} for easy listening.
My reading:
{"hour": 10, "minute": 52}
